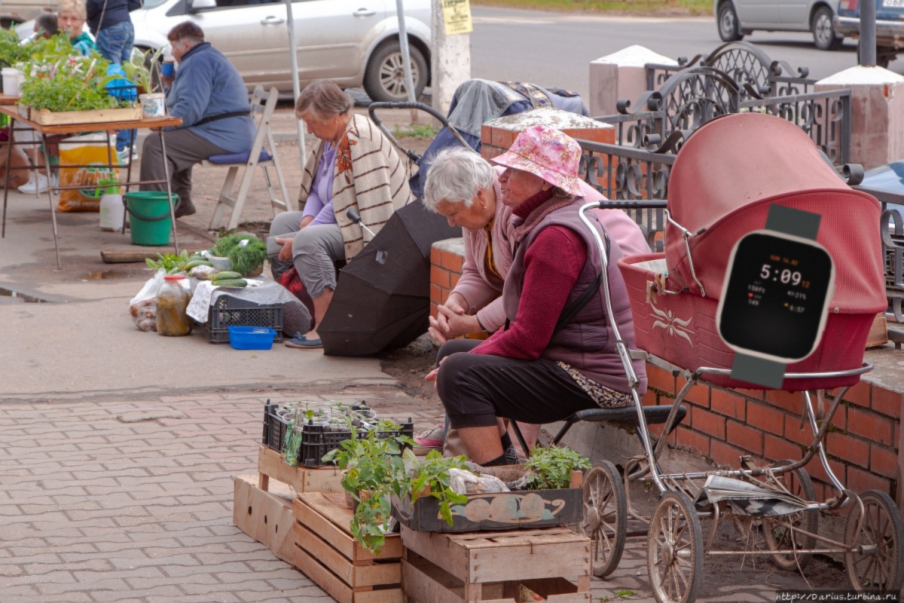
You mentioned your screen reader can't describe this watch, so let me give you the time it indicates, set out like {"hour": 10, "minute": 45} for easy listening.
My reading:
{"hour": 5, "minute": 9}
